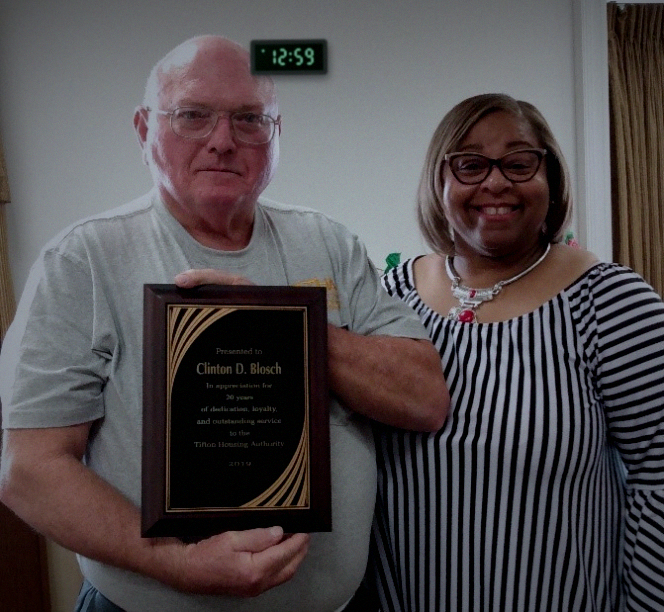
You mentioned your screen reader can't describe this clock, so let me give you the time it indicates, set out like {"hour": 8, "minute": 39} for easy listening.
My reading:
{"hour": 12, "minute": 59}
